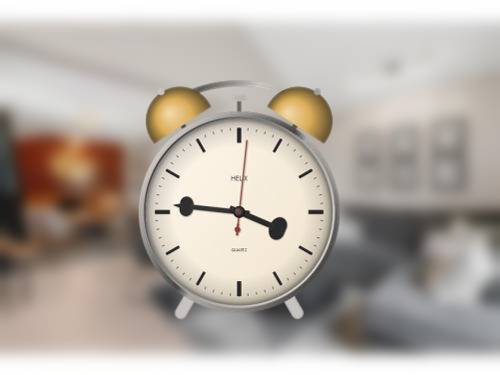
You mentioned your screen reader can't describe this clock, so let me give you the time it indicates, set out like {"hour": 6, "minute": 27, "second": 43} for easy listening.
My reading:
{"hour": 3, "minute": 46, "second": 1}
